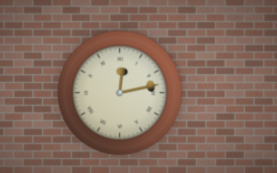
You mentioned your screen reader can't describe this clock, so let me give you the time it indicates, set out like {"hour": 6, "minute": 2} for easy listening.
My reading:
{"hour": 12, "minute": 13}
